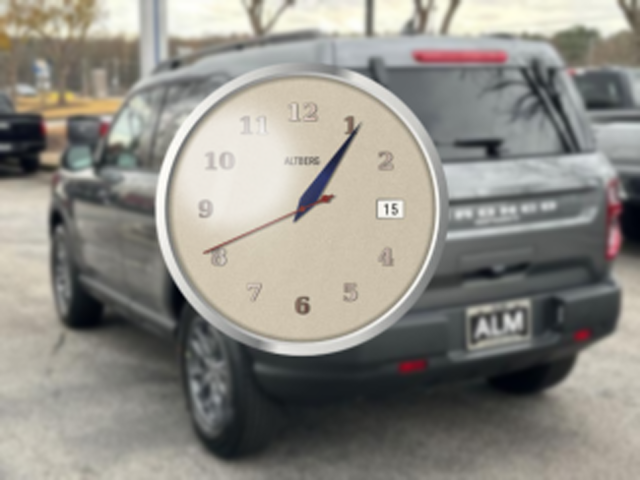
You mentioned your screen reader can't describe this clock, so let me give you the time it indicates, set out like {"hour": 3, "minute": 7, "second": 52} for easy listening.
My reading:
{"hour": 1, "minute": 5, "second": 41}
